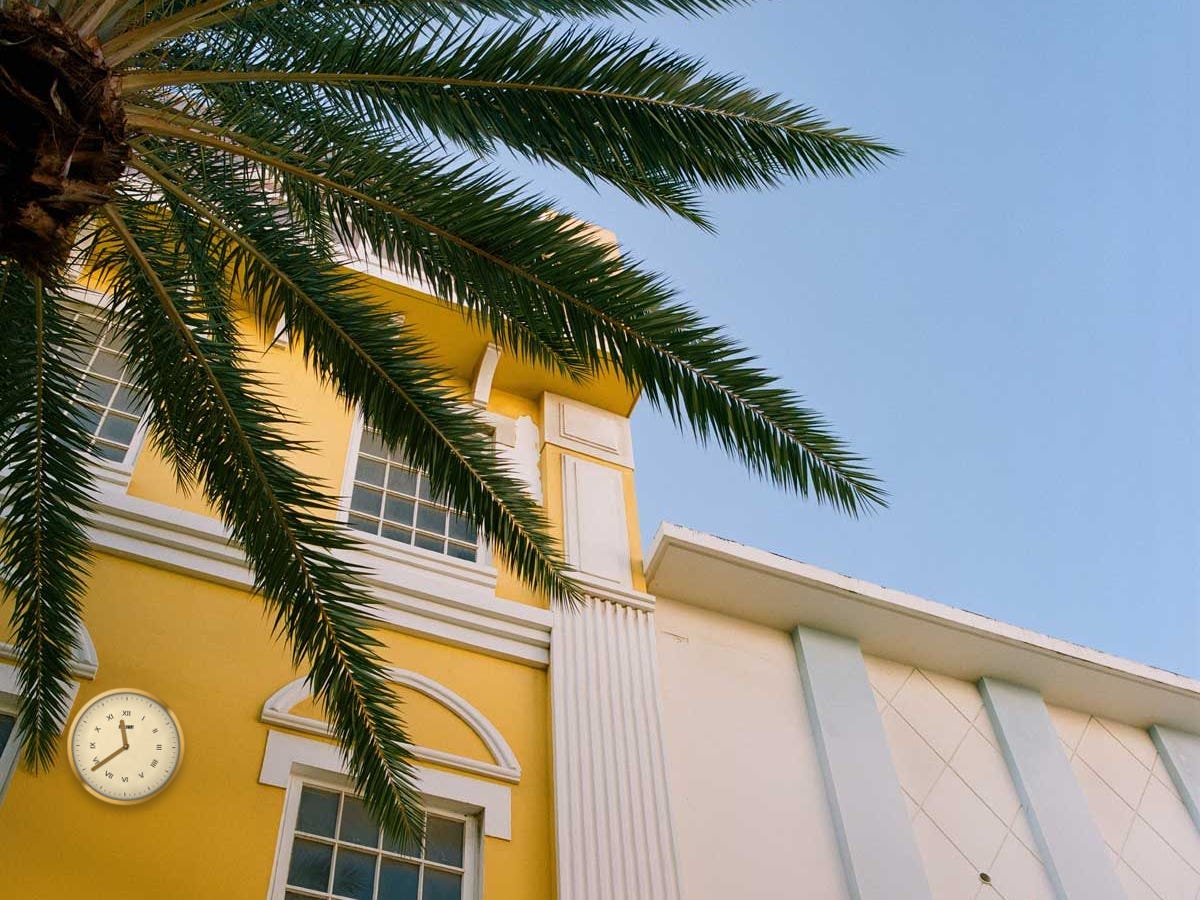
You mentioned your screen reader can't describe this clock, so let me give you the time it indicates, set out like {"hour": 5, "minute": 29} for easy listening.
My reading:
{"hour": 11, "minute": 39}
